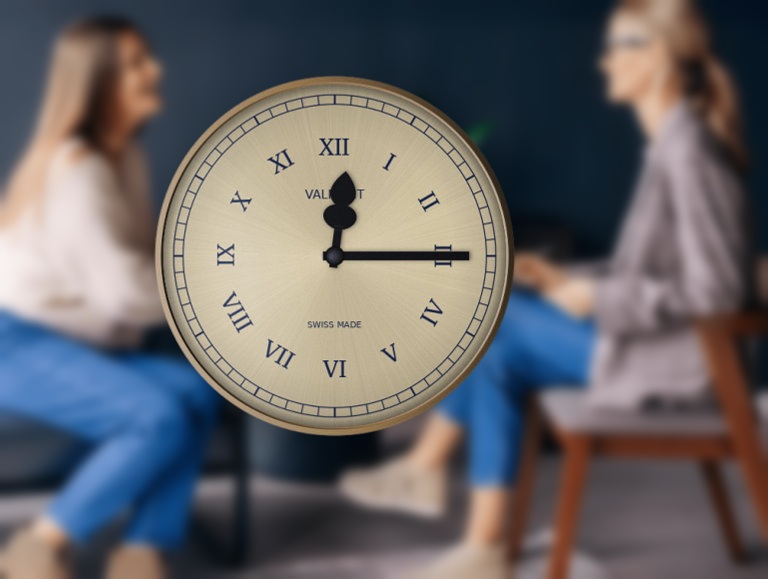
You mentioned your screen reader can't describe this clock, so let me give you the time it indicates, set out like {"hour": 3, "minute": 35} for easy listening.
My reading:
{"hour": 12, "minute": 15}
